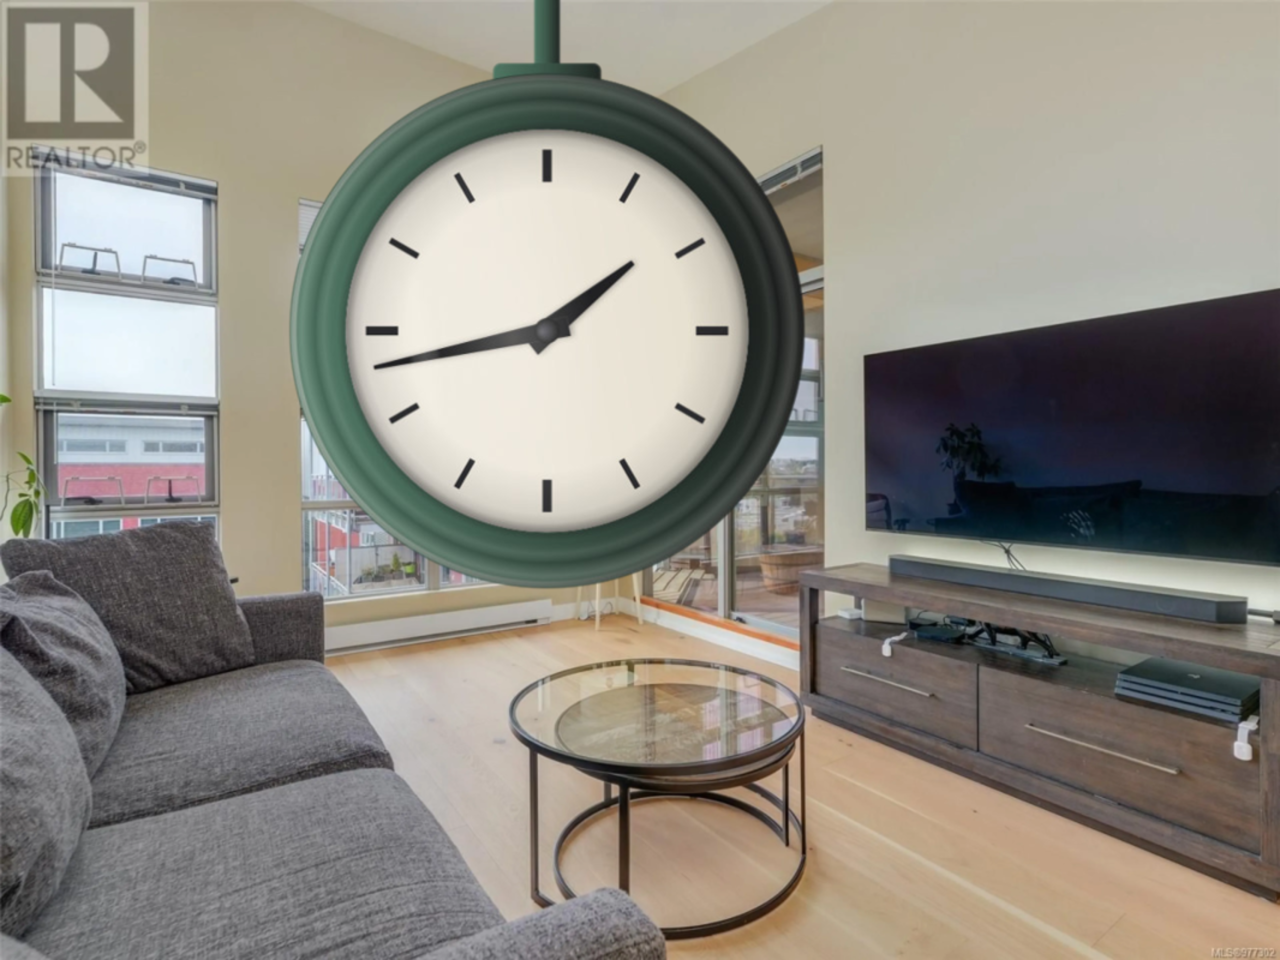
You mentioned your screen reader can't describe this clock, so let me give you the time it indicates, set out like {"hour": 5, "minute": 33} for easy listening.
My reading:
{"hour": 1, "minute": 43}
